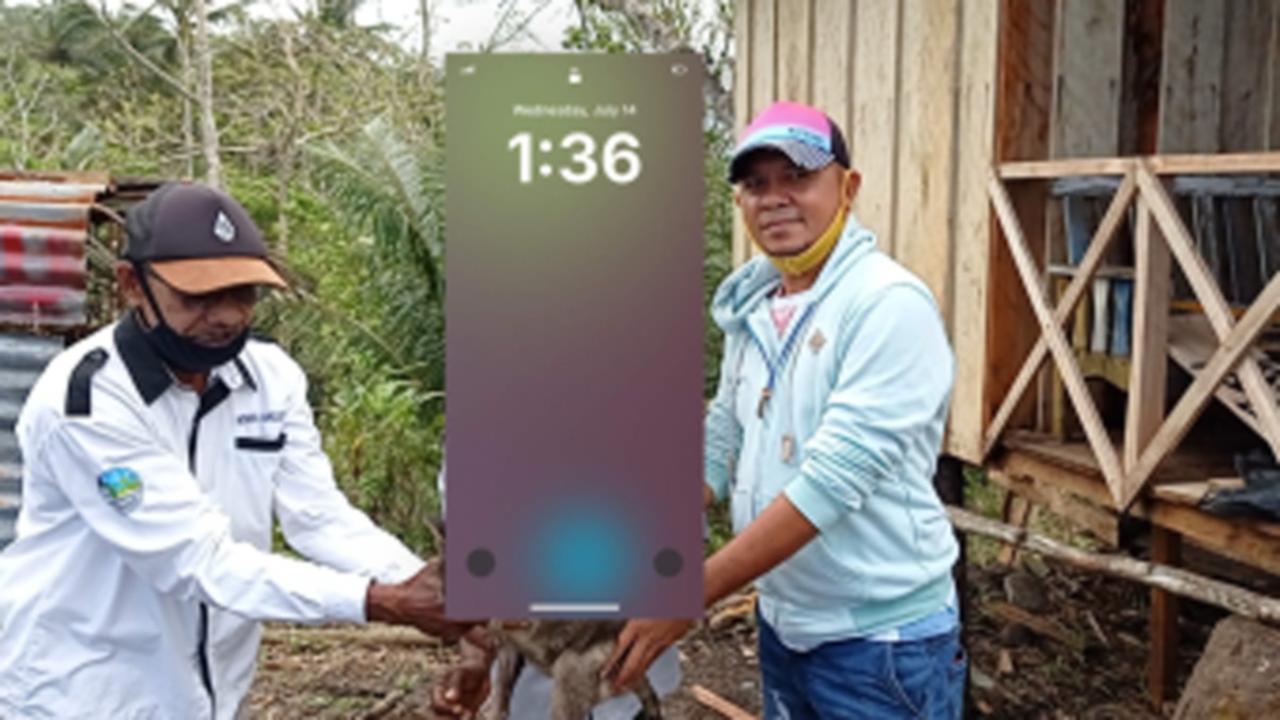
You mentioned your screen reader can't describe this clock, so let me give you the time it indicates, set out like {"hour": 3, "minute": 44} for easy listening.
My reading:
{"hour": 1, "minute": 36}
